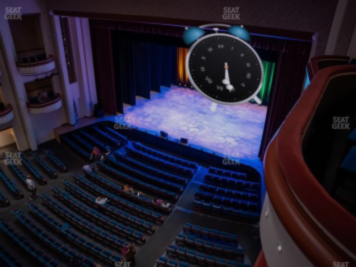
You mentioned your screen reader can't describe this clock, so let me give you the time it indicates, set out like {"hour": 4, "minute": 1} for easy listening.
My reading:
{"hour": 6, "minute": 31}
